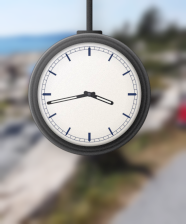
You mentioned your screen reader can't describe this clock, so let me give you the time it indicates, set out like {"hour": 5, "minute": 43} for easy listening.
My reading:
{"hour": 3, "minute": 43}
